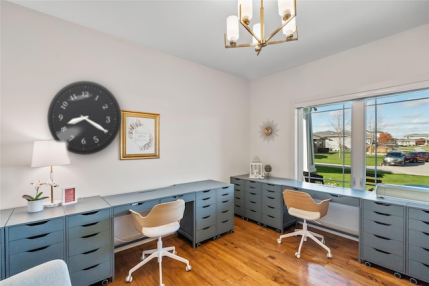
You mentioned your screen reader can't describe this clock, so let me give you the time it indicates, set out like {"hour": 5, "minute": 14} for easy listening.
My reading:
{"hour": 8, "minute": 20}
